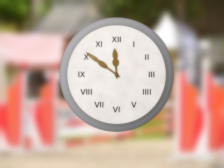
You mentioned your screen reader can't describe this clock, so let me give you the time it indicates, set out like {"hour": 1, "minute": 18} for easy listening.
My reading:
{"hour": 11, "minute": 51}
